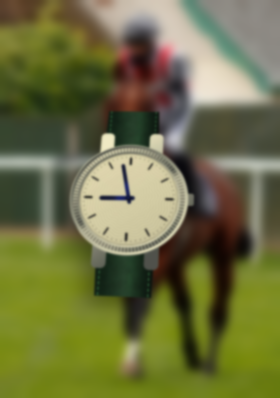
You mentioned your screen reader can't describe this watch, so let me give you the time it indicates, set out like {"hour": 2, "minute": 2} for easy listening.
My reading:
{"hour": 8, "minute": 58}
